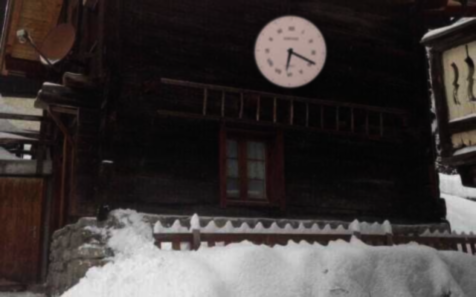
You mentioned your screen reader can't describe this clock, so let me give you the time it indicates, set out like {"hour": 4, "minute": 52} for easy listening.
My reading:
{"hour": 6, "minute": 19}
